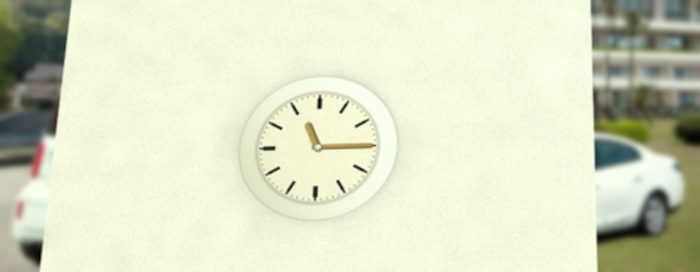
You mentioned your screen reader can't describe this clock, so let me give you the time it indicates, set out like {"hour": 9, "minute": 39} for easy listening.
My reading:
{"hour": 11, "minute": 15}
